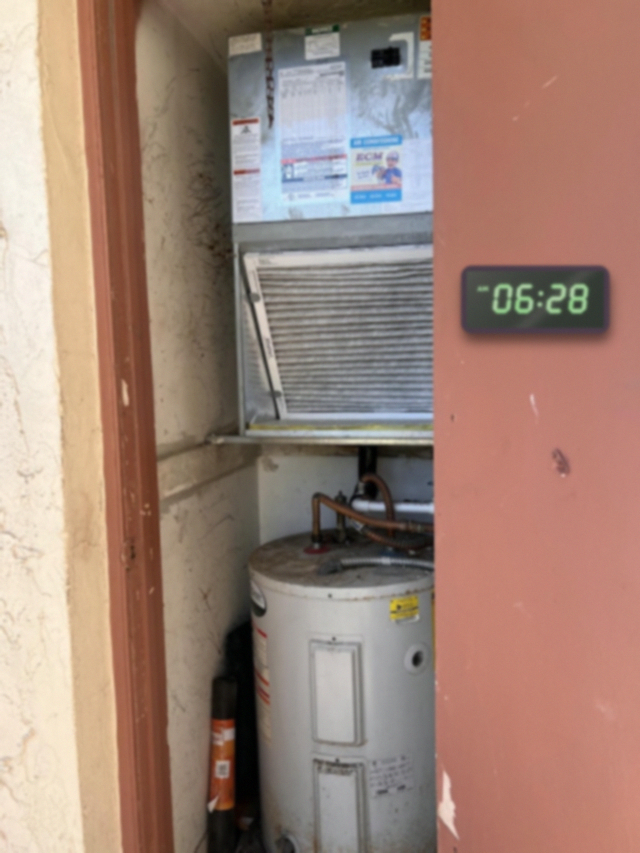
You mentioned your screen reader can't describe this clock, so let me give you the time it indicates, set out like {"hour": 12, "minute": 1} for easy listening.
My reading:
{"hour": 6, "minute": 28}
